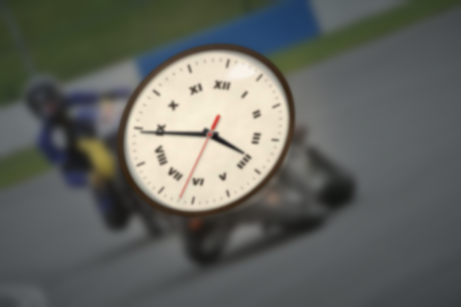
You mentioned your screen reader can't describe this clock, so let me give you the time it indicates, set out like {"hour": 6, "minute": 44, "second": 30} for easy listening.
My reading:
{"hour": 3, "minute": 44, "second": 32}
